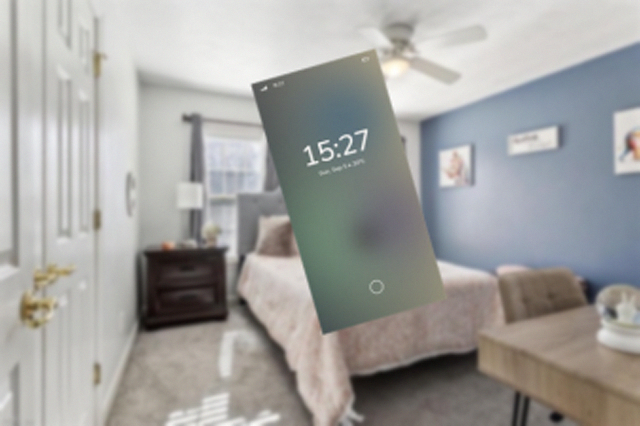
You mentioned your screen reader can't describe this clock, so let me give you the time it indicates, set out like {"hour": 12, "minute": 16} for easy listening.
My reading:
{"hour": 15, "minute": 27}
